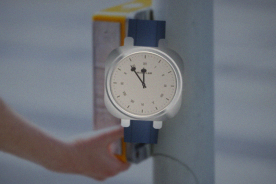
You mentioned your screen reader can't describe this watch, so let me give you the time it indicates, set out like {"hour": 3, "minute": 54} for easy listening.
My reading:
{"hour": 11, "minute": 54}
